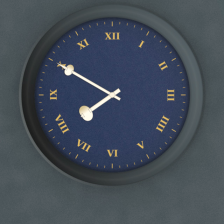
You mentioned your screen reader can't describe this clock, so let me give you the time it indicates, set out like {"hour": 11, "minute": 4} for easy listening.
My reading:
{"hour": 7, "minute": 50}
